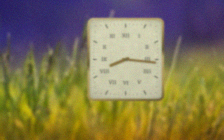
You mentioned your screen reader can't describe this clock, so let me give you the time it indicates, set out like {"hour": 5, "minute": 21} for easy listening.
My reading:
{"hour": 8, "minute": 16}
